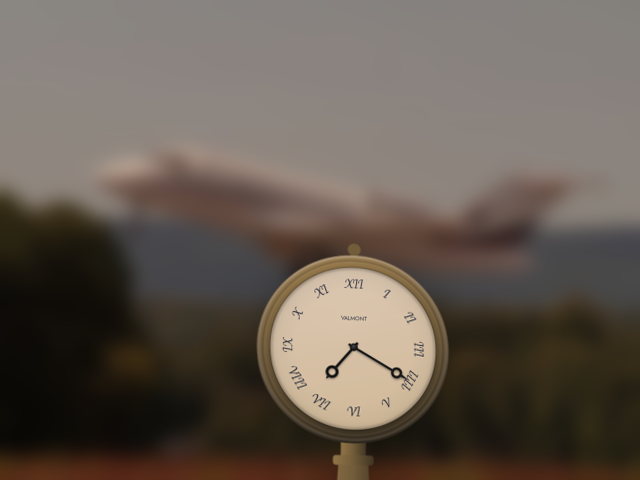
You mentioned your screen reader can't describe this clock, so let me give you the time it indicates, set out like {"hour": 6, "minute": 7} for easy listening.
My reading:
{"hour": 7, "minute": 20}
